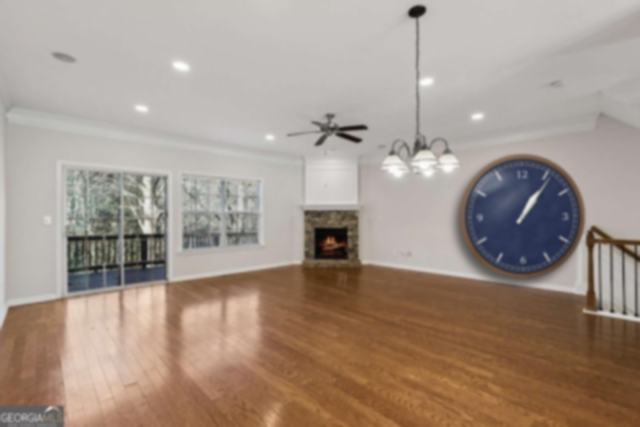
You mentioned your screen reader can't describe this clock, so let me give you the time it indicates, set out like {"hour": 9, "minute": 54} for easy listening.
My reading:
{"hour": 1, "minute": 6}
